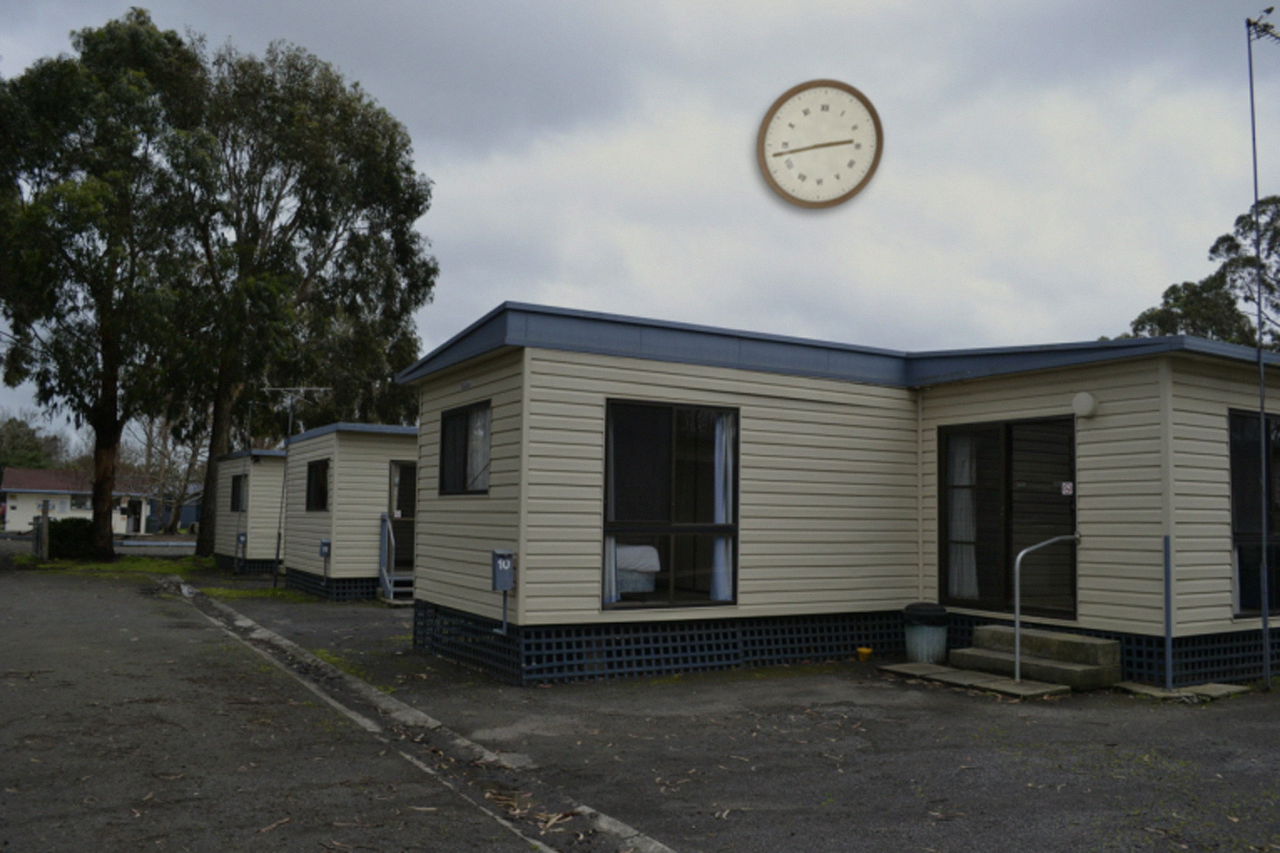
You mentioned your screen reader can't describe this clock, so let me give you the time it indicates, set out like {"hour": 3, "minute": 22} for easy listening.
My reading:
{"hour": 2, "minute": 43}
